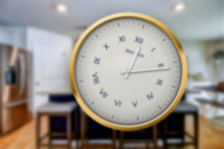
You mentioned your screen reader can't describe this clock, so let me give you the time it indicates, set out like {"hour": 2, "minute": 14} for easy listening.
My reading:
{"hour": 12, "minute": 11}
